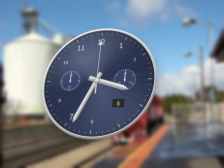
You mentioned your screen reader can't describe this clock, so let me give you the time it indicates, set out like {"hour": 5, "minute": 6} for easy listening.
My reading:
{"hour": 3, "minute": 34}
